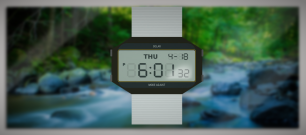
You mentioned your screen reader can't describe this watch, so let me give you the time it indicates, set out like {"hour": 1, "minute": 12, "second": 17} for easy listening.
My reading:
{"hour": 6, "minute": 1, "second": 32}
